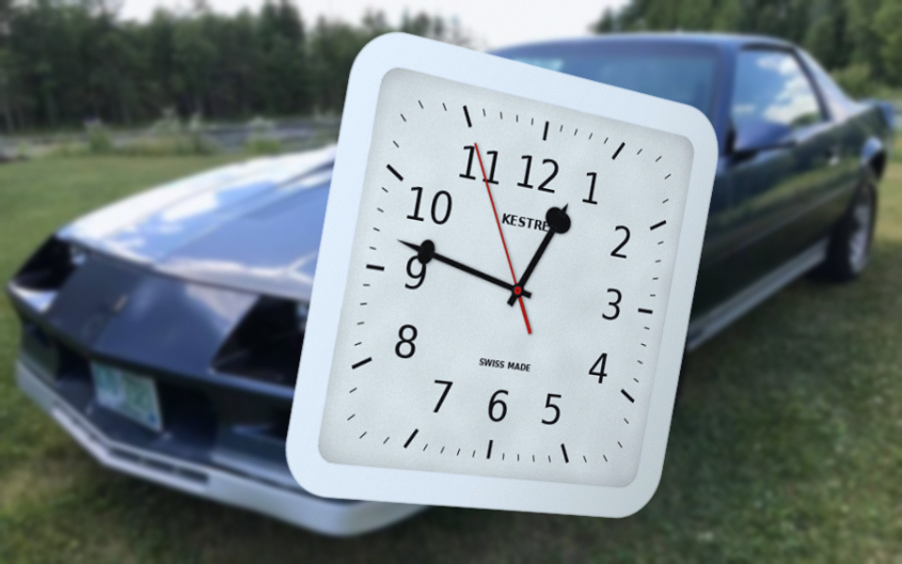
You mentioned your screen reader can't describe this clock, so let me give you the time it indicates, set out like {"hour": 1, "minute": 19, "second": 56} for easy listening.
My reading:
{"hour": 12, "minute": 46, "second": 55}
